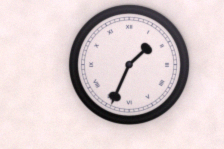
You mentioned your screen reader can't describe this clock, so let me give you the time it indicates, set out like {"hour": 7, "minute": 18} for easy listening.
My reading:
{"hour": 1, "minute": 34}
